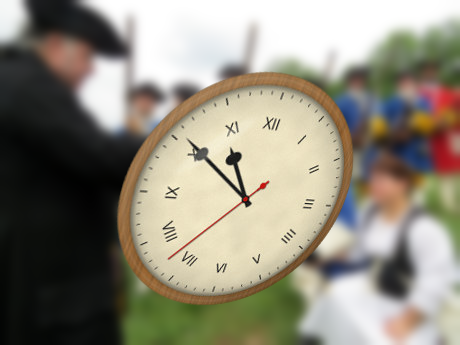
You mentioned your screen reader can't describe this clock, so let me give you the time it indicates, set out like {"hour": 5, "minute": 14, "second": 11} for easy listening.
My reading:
{"hour": 10, "minute": 50, "second": 37}
